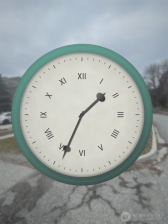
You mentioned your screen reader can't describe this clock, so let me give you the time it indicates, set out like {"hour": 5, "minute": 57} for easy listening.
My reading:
{"hour": 1, "minute": 34}
